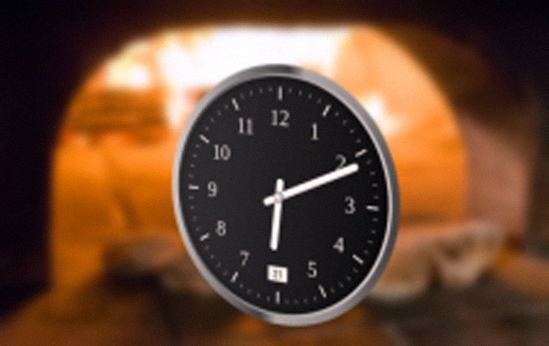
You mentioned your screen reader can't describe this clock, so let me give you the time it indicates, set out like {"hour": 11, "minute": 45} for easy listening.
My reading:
{"hour": 6, "minute": 11}
